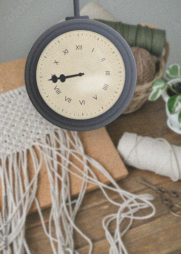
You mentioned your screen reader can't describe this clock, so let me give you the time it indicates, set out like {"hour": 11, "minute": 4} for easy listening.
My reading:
{"hour": 8, "minute": 44}
